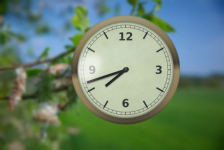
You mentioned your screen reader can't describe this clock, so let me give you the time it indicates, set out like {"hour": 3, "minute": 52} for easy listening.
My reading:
{"hour": 7, "minute": 42}
